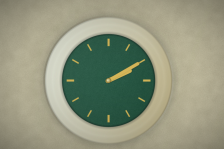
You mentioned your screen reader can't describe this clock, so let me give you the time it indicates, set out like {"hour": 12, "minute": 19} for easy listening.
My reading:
{"hour": 2, "minute": 10}
